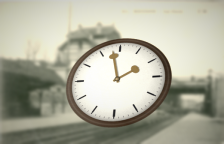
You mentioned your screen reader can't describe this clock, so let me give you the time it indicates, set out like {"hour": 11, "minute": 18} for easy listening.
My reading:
{"hour": 1, "minute": 58}
